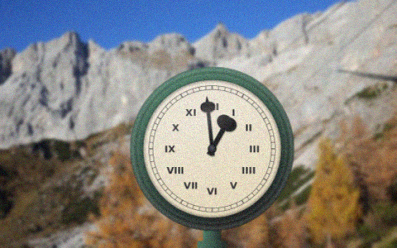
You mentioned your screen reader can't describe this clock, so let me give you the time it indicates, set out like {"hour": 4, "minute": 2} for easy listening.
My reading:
{"hour": 12, "minute": 59}
